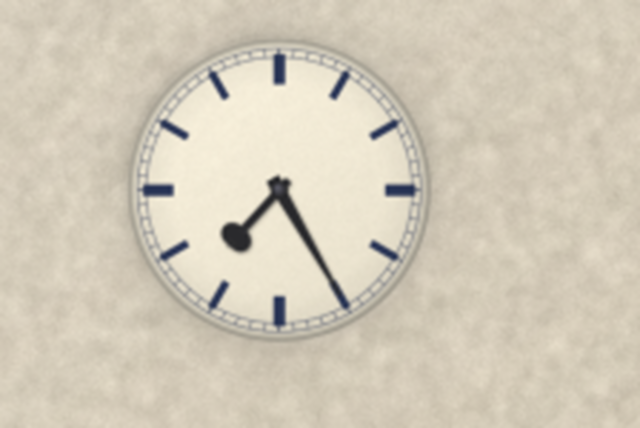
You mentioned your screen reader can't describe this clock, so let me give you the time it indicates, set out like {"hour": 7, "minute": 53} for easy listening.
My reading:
{"hour": 7, "minute": 25}
